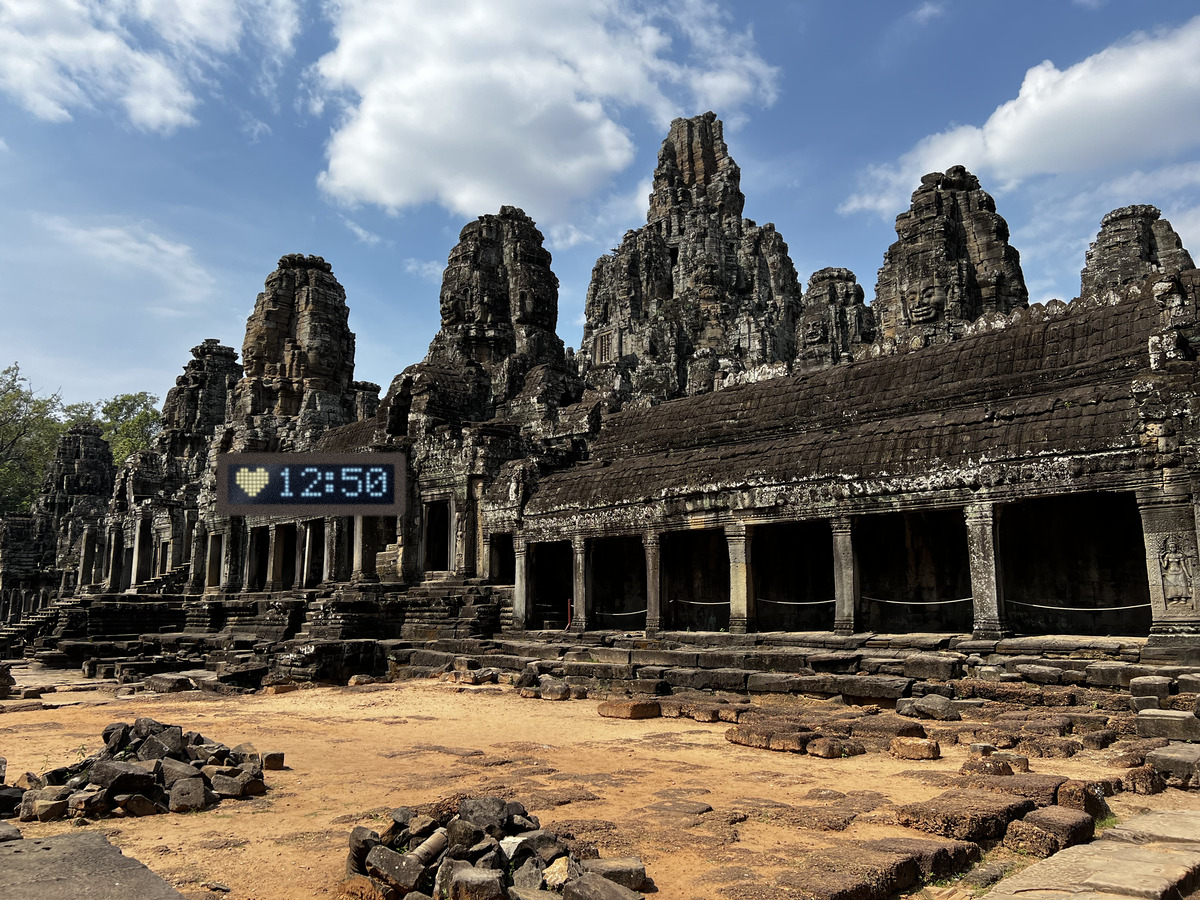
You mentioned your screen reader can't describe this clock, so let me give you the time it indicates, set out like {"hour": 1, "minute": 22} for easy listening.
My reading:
{"hour": 12, "minute": 50}
